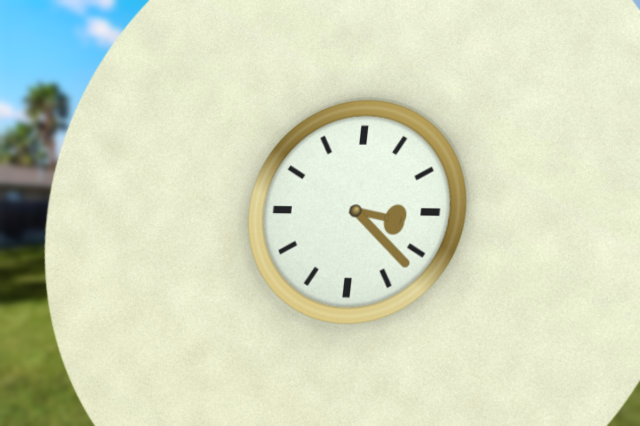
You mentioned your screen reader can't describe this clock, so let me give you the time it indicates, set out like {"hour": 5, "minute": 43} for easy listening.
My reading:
{"hour": 3, "minute": 22}
